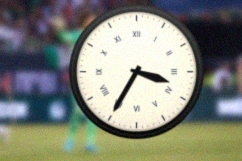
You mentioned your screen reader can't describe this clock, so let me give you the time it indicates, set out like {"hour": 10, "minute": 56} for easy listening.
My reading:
{"hour": 3, "minute": 35}
